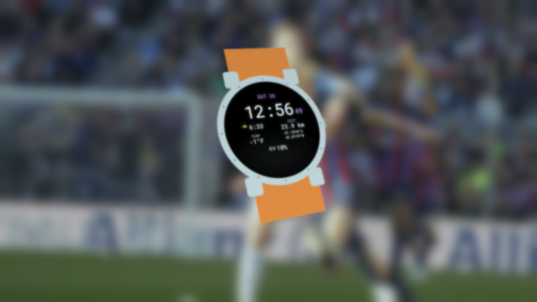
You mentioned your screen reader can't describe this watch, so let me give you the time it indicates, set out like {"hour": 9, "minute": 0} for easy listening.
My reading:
{"hour": 12, "minute": 56}
